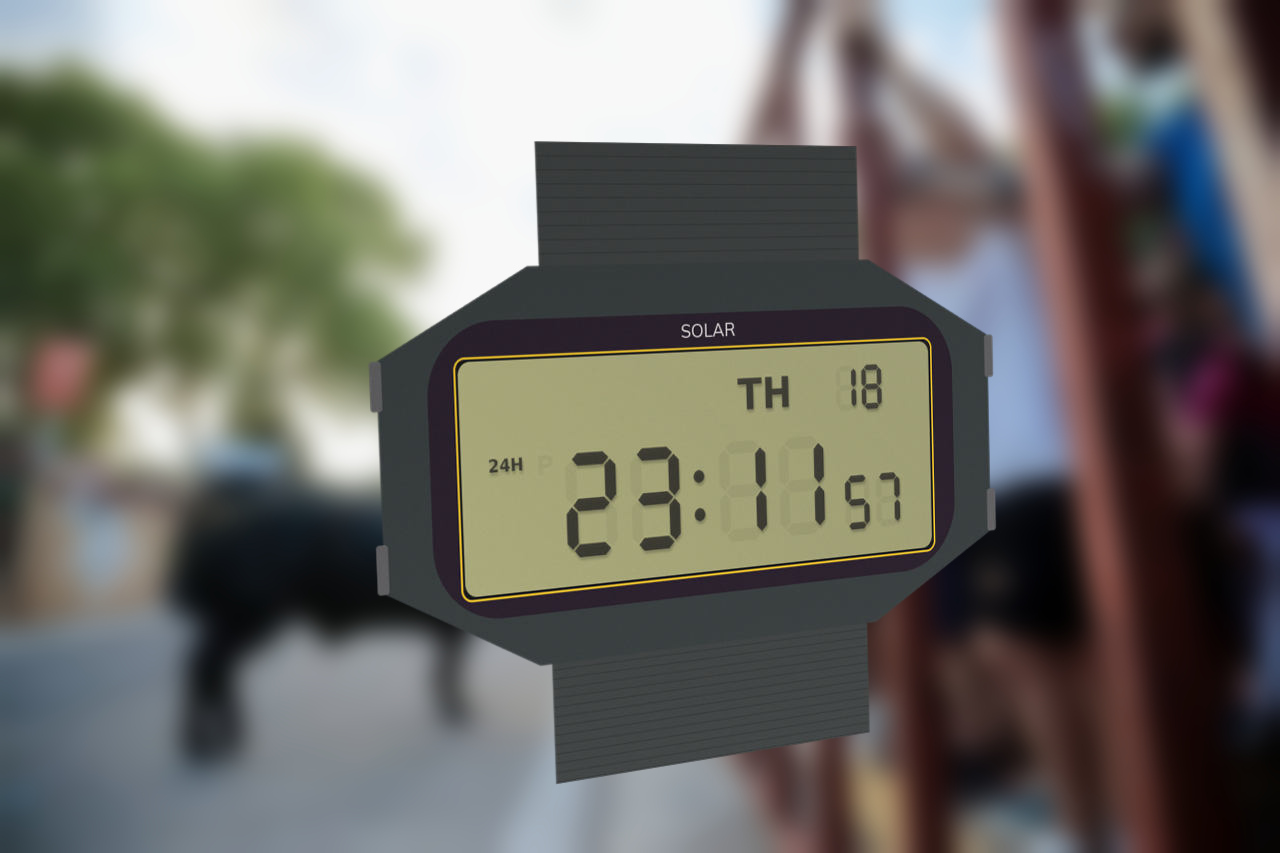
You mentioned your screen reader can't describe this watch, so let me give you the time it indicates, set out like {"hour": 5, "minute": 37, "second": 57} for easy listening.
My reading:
{"hour": 23, "minute": 11, "second": 57}
